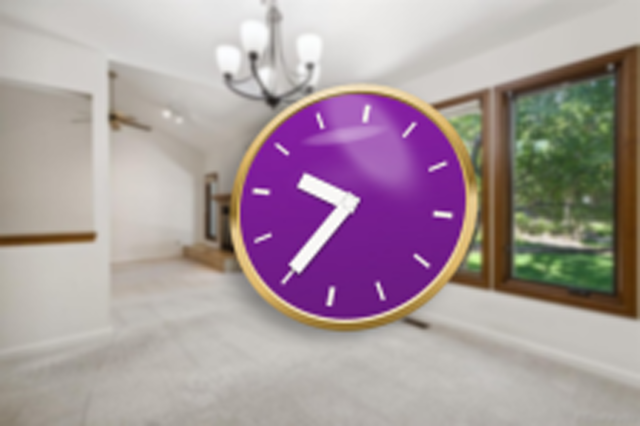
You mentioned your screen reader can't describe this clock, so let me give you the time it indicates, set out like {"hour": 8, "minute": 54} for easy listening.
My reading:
{"hour": 9, "minute": 35}
